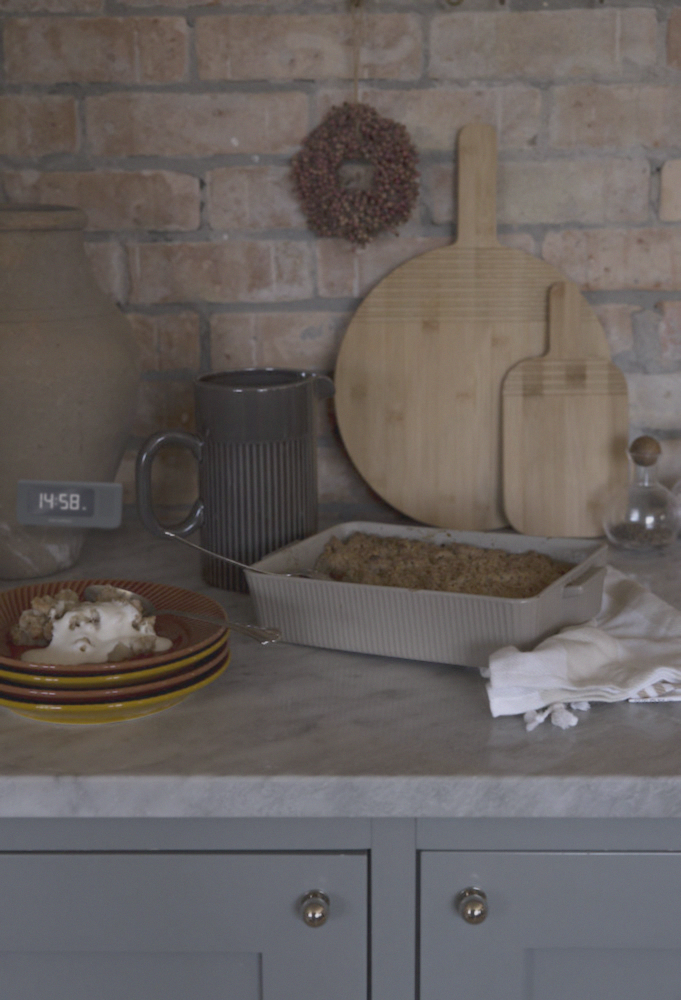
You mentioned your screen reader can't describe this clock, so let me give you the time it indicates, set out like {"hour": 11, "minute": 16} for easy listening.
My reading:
{"hour": 14, "minute": 58}
